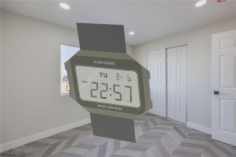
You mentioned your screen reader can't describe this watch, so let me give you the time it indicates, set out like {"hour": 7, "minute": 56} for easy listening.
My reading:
{"hour": 22, "minute": 57}
